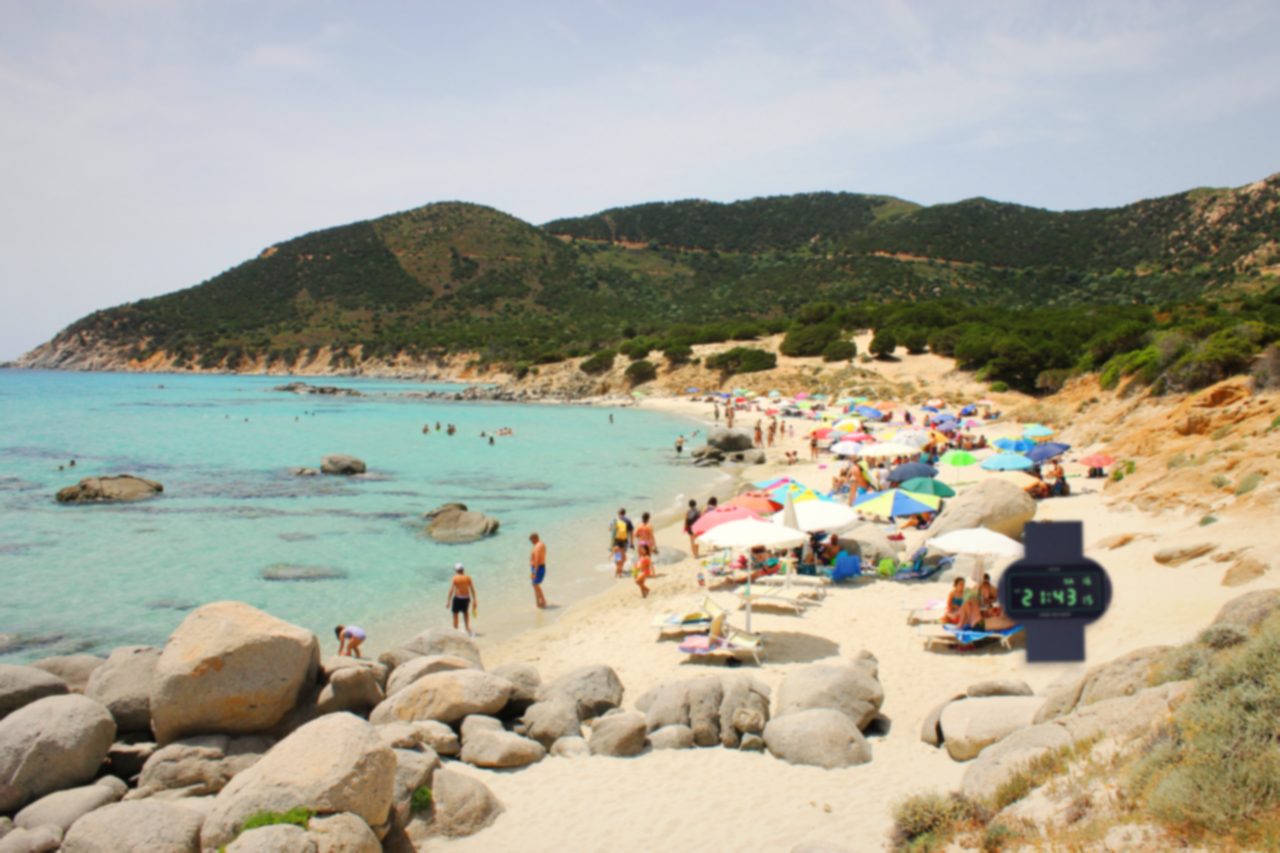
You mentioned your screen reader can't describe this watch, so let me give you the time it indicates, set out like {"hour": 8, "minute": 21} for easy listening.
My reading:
{"hour": 21, "minute": 43}
